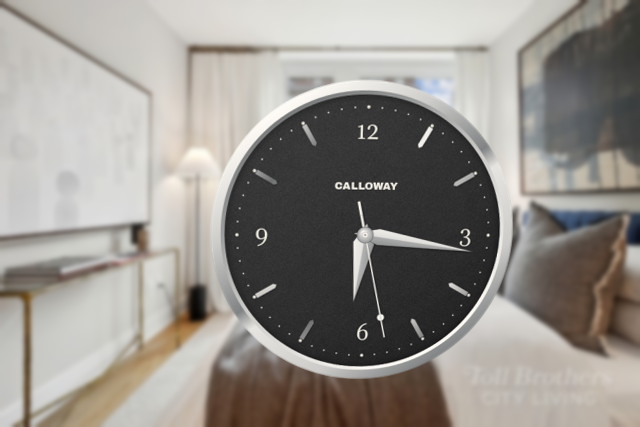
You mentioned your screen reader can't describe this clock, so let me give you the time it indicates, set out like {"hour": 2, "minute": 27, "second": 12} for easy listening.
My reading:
{"hour": 6, "minute": 16, "second": 28}
